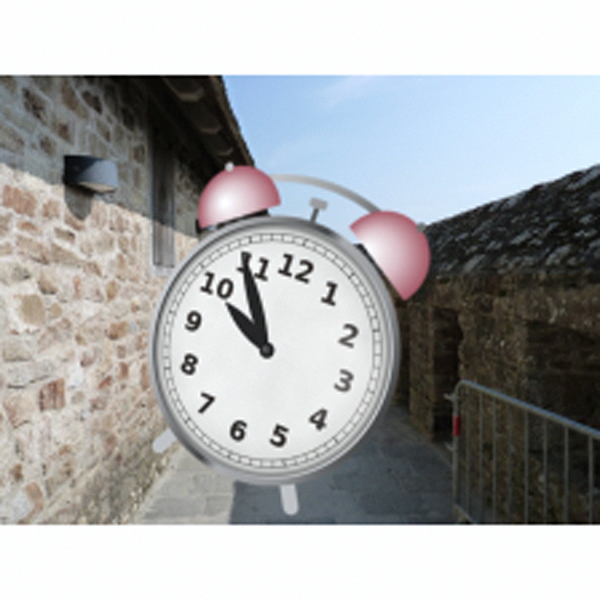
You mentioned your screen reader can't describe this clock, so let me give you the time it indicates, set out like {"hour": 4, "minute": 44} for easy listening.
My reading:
{"hour": 9, "minute": 54}
